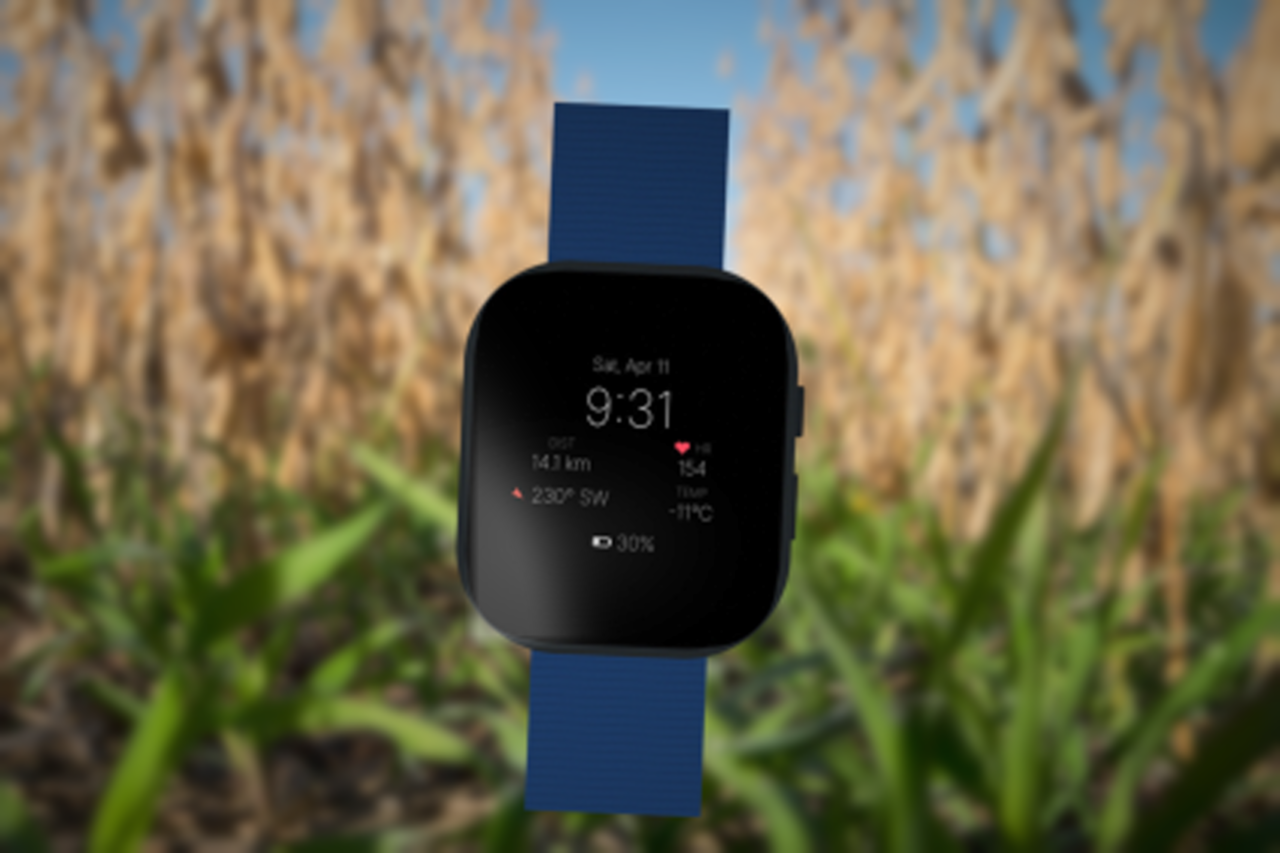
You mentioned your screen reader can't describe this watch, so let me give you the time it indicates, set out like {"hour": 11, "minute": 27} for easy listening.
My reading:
{"hour": 9, "minute": 31}
